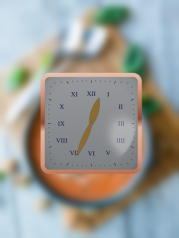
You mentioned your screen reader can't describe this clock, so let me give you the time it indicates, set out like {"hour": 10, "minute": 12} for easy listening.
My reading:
{"hour": 12, "minute": 34}
